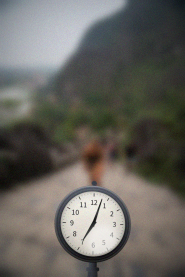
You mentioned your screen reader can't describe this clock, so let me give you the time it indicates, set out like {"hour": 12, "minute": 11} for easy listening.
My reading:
{"hour": 7, "minute": 3}
